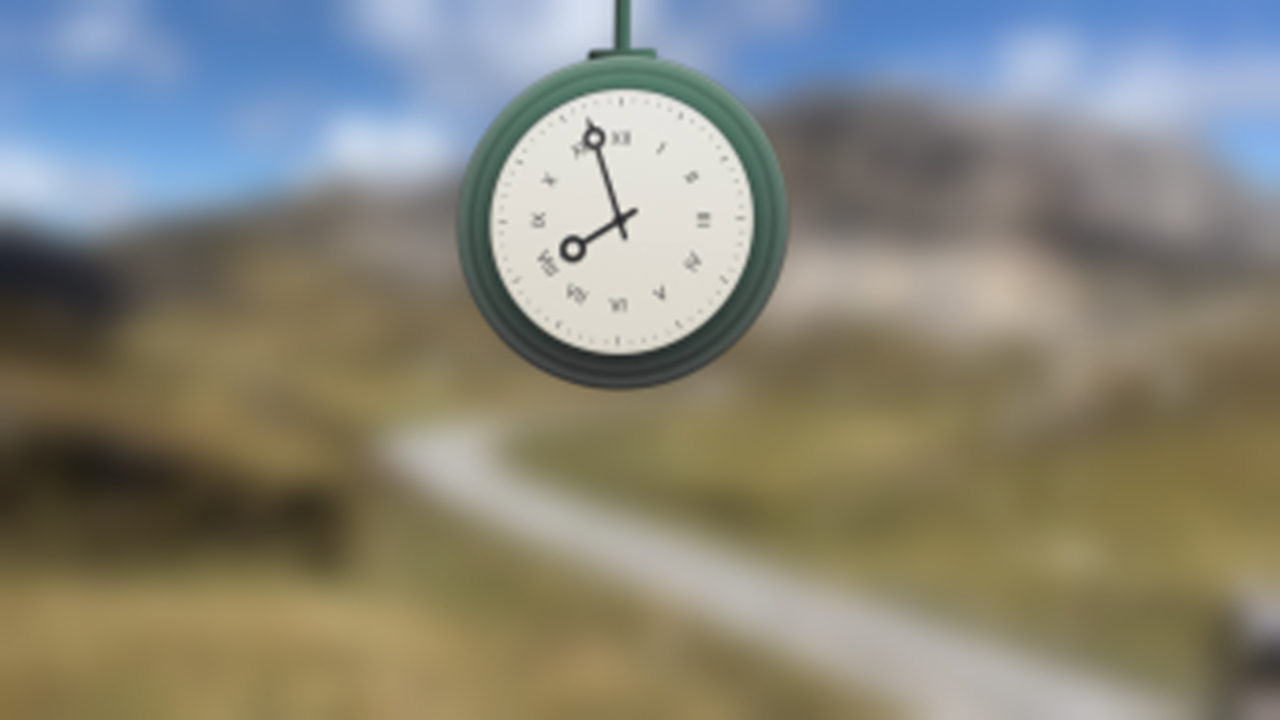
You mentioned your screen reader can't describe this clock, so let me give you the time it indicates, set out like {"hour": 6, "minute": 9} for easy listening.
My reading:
{"hour": 7, "minute": 57}
